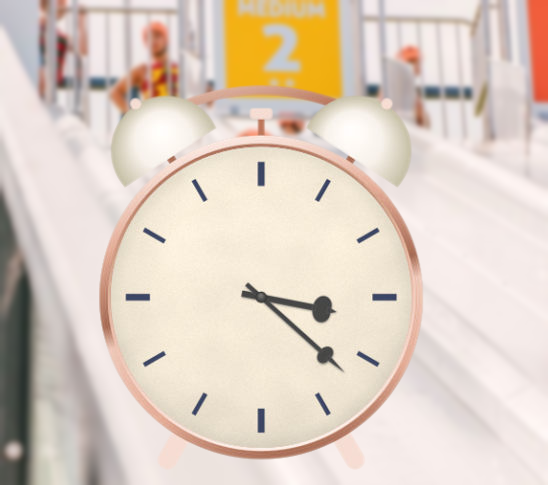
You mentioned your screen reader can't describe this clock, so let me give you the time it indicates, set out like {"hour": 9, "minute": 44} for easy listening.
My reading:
{"hour": 3, "minute": 22}
